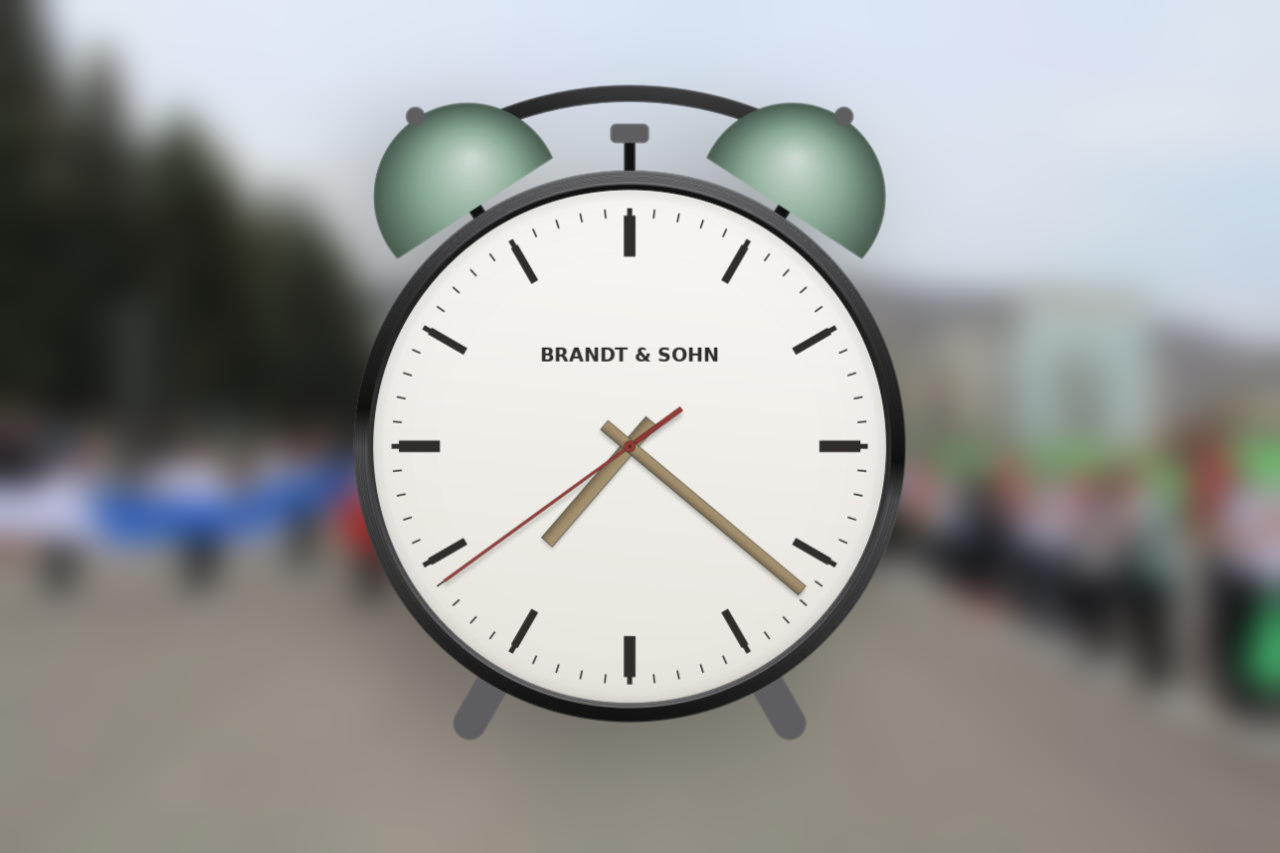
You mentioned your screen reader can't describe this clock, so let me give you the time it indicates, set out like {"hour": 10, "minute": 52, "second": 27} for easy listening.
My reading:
{"hour": 7, "minute": 21, "second": 39}
